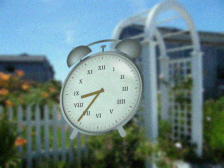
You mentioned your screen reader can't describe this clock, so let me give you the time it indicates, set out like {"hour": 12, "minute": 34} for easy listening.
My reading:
{"hour": 8, "minute": 36}
